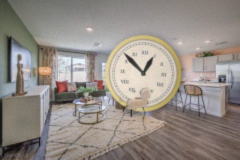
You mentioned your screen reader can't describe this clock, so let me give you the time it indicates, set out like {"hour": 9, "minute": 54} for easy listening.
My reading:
{"hour": 12, "minute": 52}
